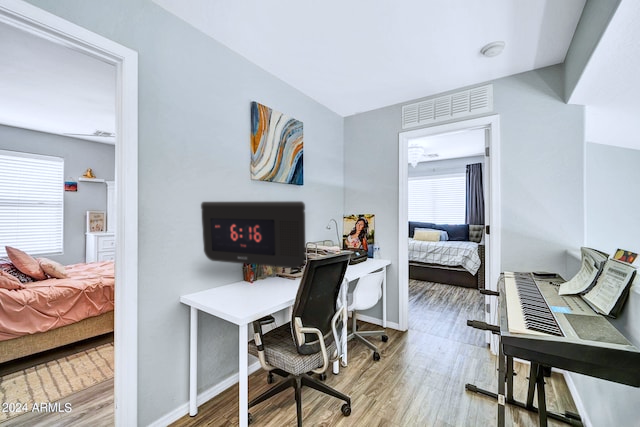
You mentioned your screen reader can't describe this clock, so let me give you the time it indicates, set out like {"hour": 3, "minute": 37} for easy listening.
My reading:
{"hour": 6, "minute": 16}
